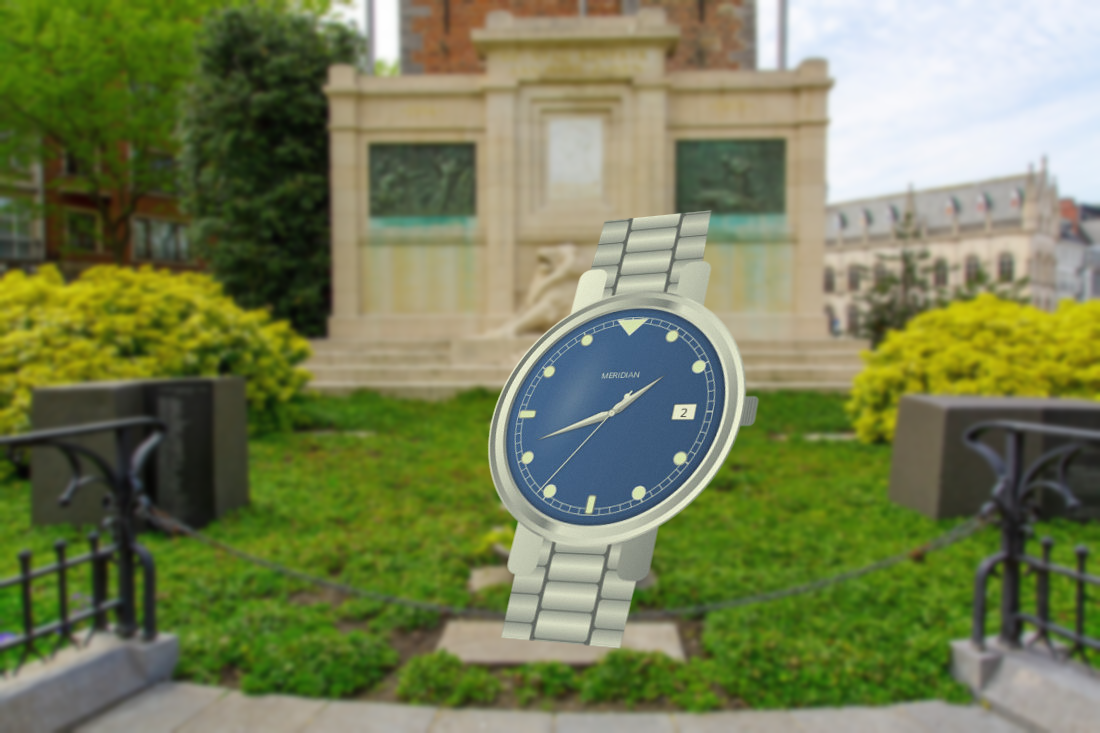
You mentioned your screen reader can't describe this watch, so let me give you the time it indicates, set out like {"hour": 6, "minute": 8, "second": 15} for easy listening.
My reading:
{"hour": 1, "minute": 41, "second": 36}
